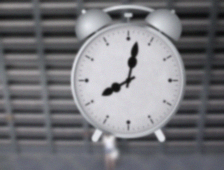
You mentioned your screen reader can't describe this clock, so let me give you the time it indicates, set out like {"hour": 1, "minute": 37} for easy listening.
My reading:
{"hour": 8, "minute": 2}
